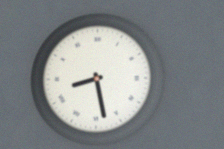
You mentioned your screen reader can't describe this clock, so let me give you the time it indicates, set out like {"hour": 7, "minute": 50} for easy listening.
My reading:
{"hour": 8, "minute": 28}
